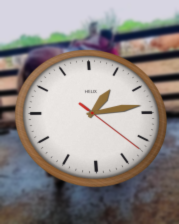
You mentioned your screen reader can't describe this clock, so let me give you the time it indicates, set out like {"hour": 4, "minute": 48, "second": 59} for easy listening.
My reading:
{"hour": 1, "minute": 13, "second": 22}
